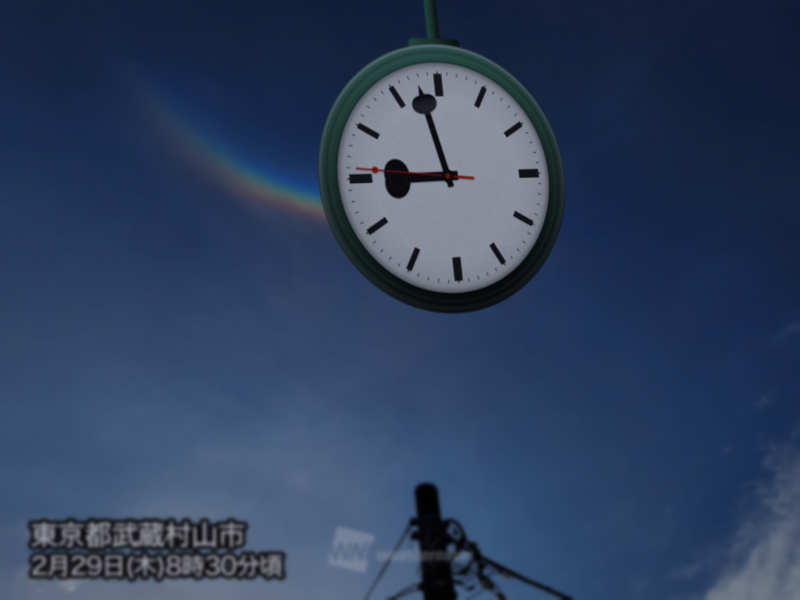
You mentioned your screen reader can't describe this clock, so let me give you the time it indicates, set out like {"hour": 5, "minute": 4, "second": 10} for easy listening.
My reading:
{"hour": 8, "minute": 57, "second": 46}
